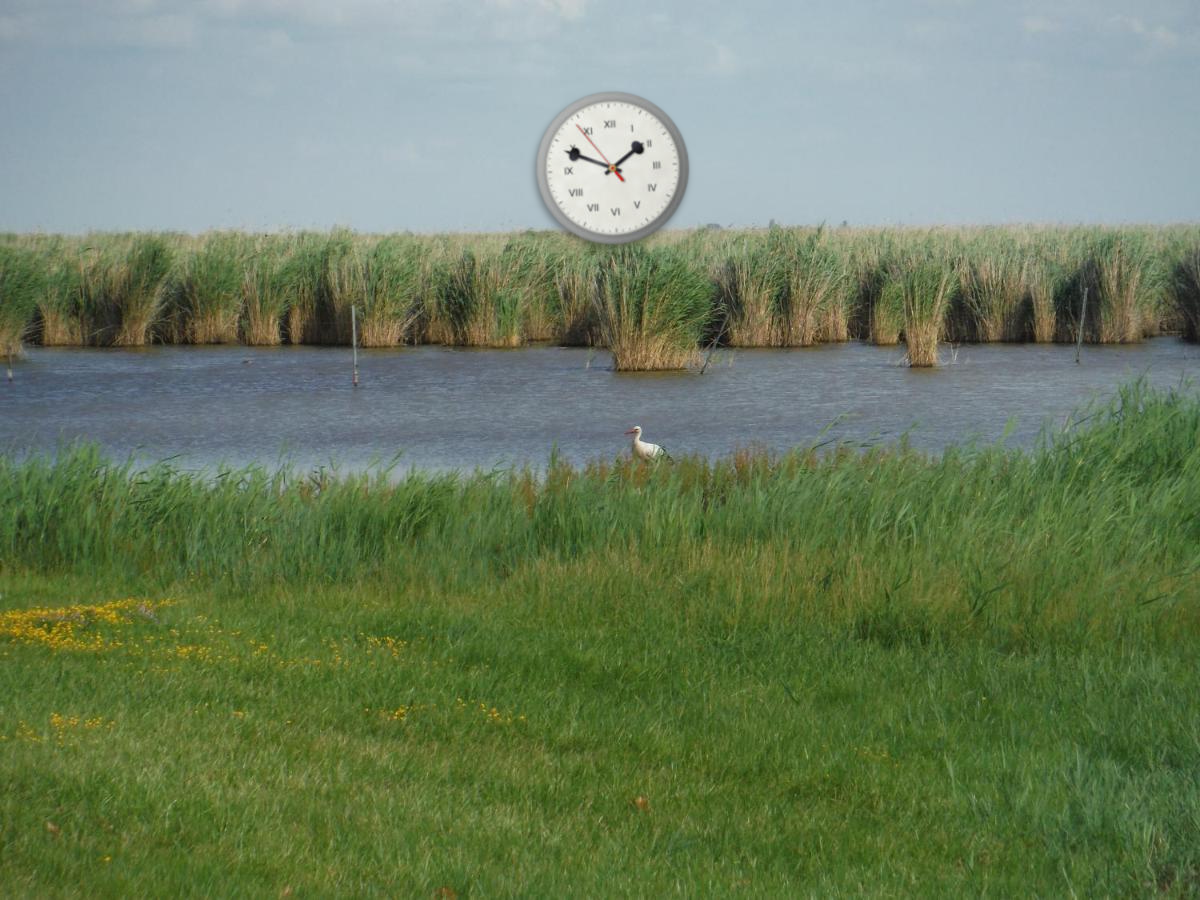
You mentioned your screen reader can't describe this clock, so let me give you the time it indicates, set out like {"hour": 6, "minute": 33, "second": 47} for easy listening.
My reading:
{"hour": 1, "minute": 48, "second": 54}
